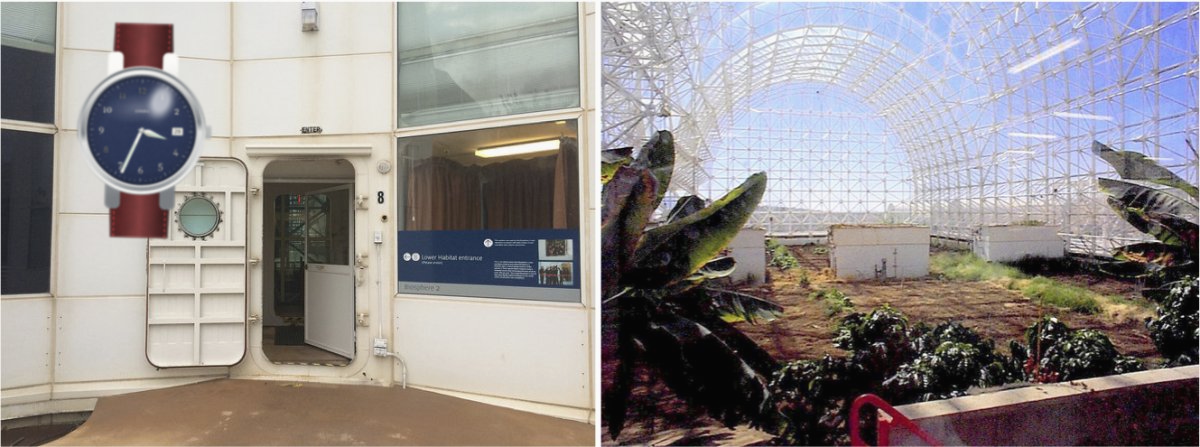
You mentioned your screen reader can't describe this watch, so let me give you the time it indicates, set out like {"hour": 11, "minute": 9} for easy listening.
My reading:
{"hour": 3, "minute": 34}
